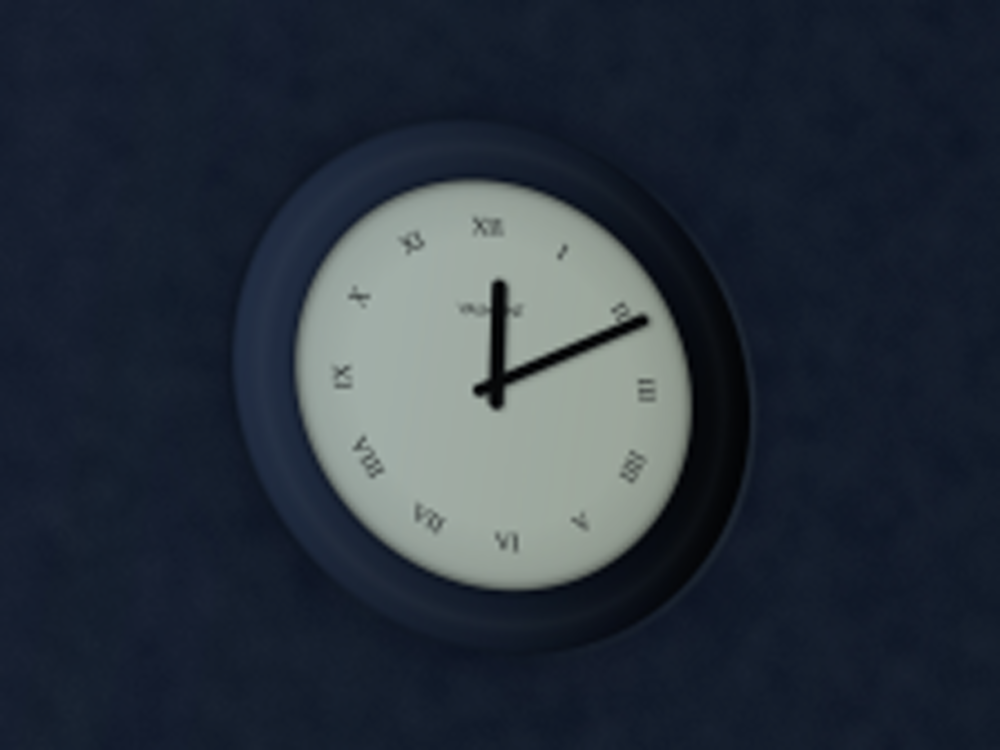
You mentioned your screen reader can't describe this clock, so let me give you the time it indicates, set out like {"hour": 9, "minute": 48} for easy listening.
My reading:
{"hour": 12, "minute": 11}
